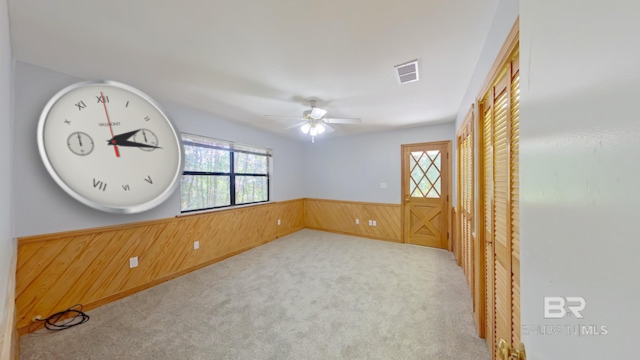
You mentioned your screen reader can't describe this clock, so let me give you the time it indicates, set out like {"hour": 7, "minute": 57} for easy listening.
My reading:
{"hour": 2, "minute": 17}
